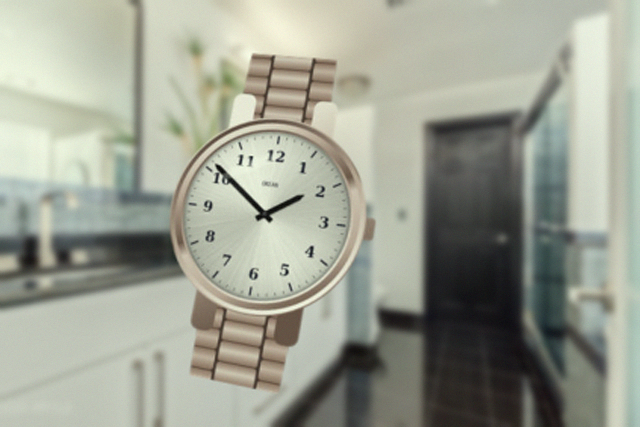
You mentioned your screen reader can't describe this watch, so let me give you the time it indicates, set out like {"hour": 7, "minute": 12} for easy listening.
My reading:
{"hour": 1, "minute": 51}
